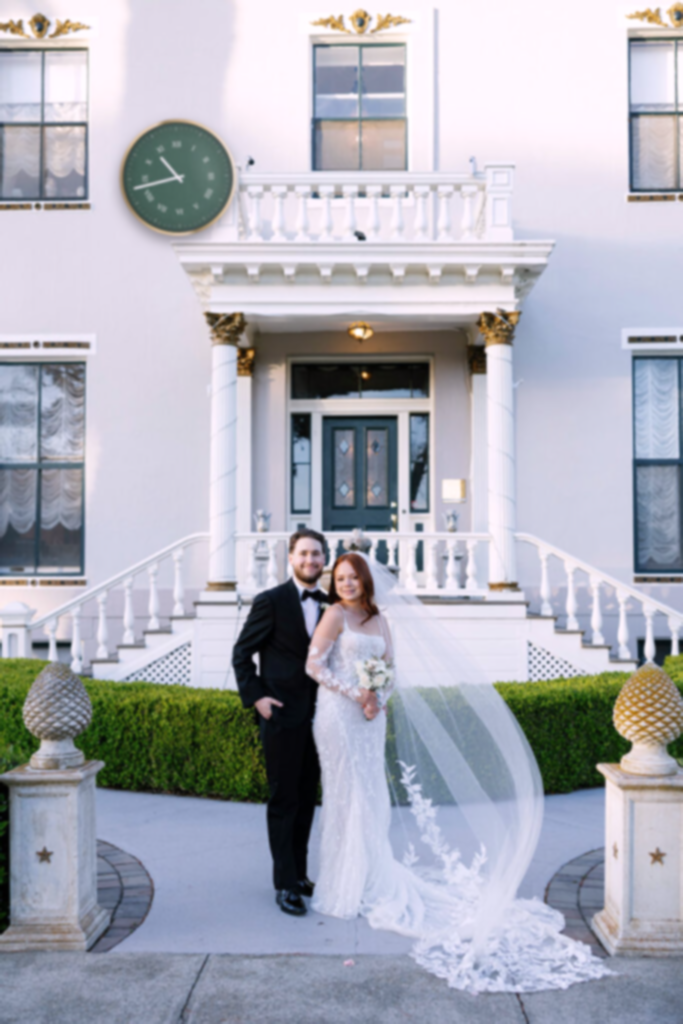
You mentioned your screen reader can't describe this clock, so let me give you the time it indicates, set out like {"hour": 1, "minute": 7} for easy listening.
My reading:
{"hour": 10, "minute": 43}
